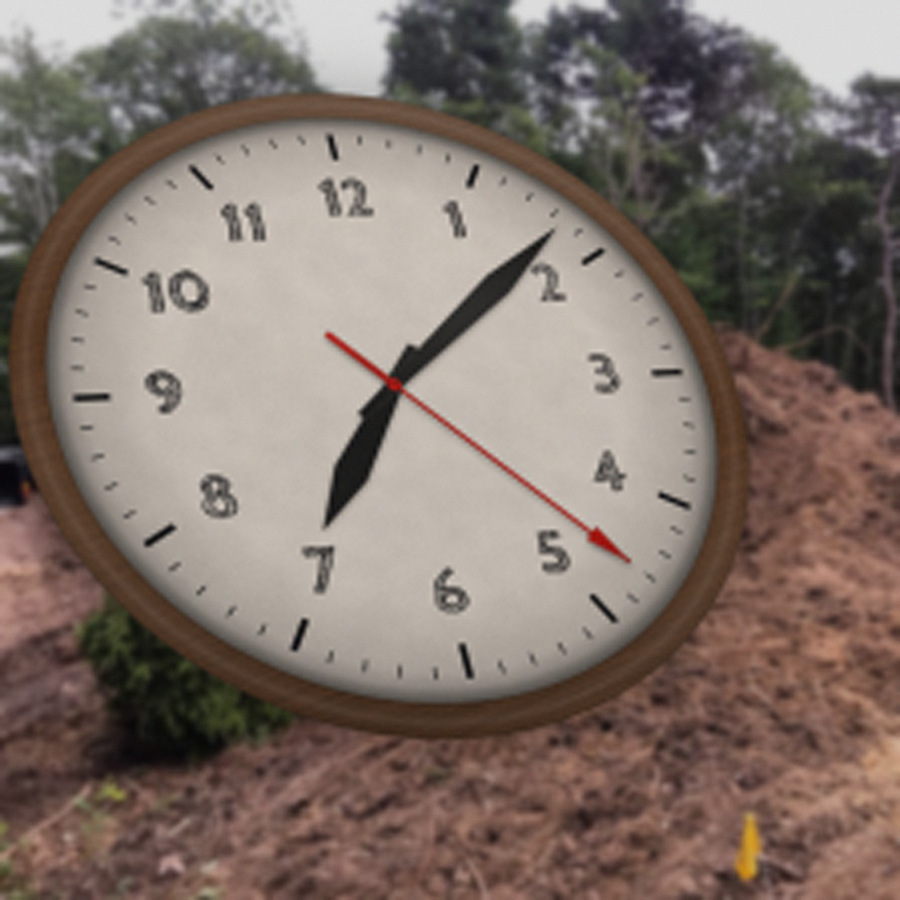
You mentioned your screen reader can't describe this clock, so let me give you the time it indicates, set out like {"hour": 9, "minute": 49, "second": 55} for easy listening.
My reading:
{"hour": 7, "minute": 8, "second": 23}
